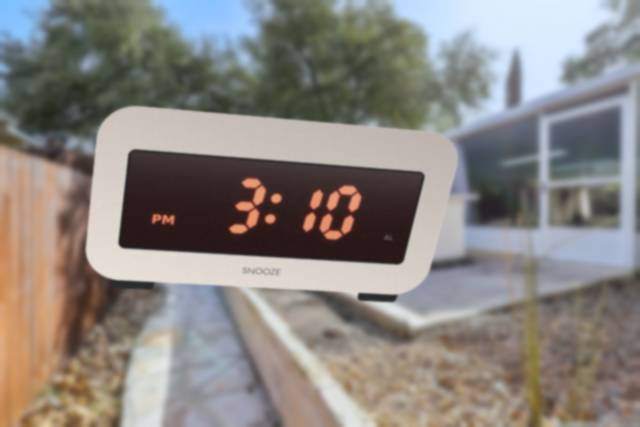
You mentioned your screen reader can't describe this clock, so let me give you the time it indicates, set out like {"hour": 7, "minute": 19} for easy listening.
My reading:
{"hour": 3, "minute": 10}
